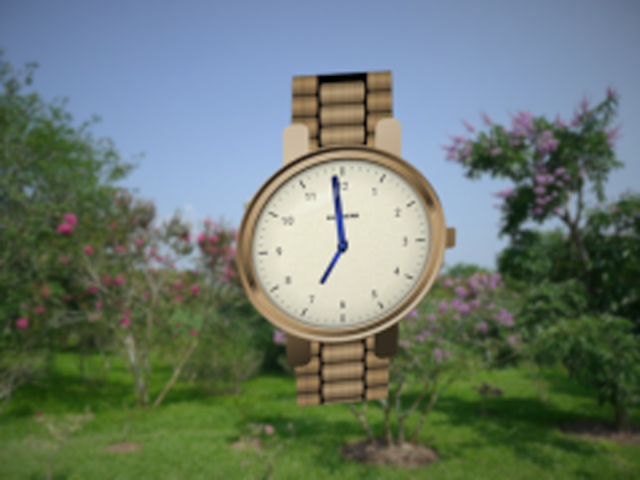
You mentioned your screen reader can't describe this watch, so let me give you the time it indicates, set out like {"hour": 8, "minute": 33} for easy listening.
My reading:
{"hour": 6, "minute": 59}
